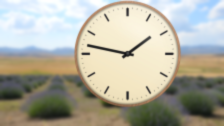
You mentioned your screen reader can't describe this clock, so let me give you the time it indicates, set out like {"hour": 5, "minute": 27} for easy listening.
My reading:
{"hour": 1, "minute": 47}
